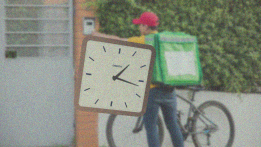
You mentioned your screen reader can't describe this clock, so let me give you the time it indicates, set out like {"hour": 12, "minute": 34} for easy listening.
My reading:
{"hour": 1, "minute": 17}
